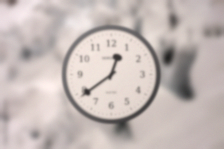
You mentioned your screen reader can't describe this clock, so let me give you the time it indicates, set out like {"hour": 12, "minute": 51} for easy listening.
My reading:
{"hour": 12, "minute": 39}
